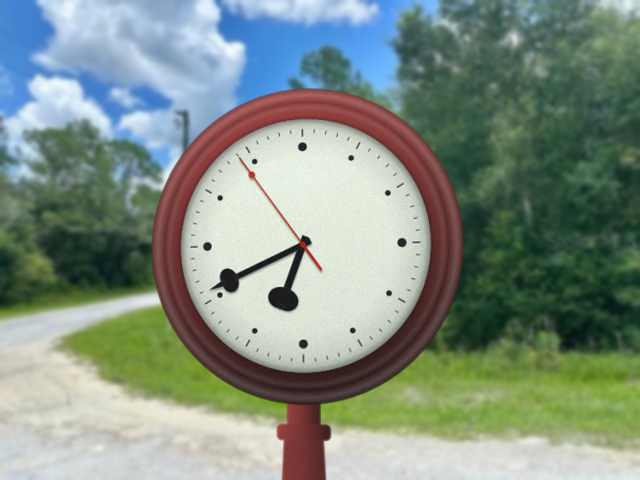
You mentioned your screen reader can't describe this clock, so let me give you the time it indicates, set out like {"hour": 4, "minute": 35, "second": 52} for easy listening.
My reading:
{"hour": 6, "minute": 40, "second": 54}
